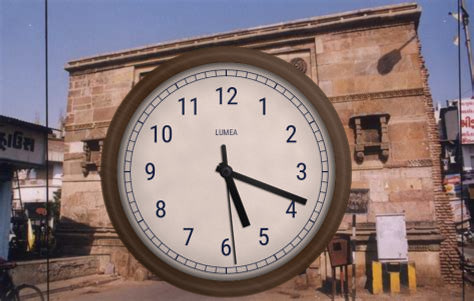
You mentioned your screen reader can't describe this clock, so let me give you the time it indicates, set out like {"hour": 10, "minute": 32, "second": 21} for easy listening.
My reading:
{"hour": 5, "minute": 18, "second": 29}
